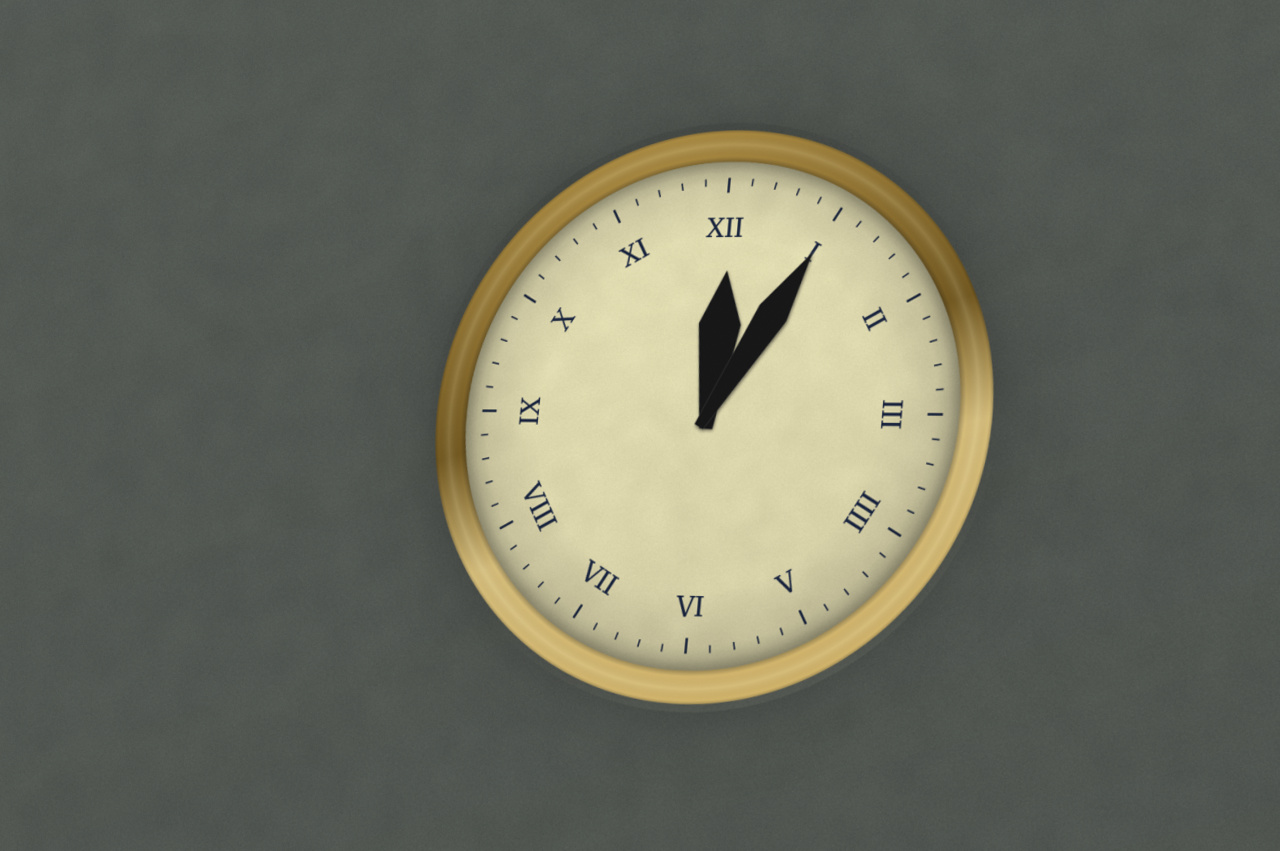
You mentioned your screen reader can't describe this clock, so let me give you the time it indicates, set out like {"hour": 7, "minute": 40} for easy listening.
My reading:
{"hour": 12, "minute": 5}
